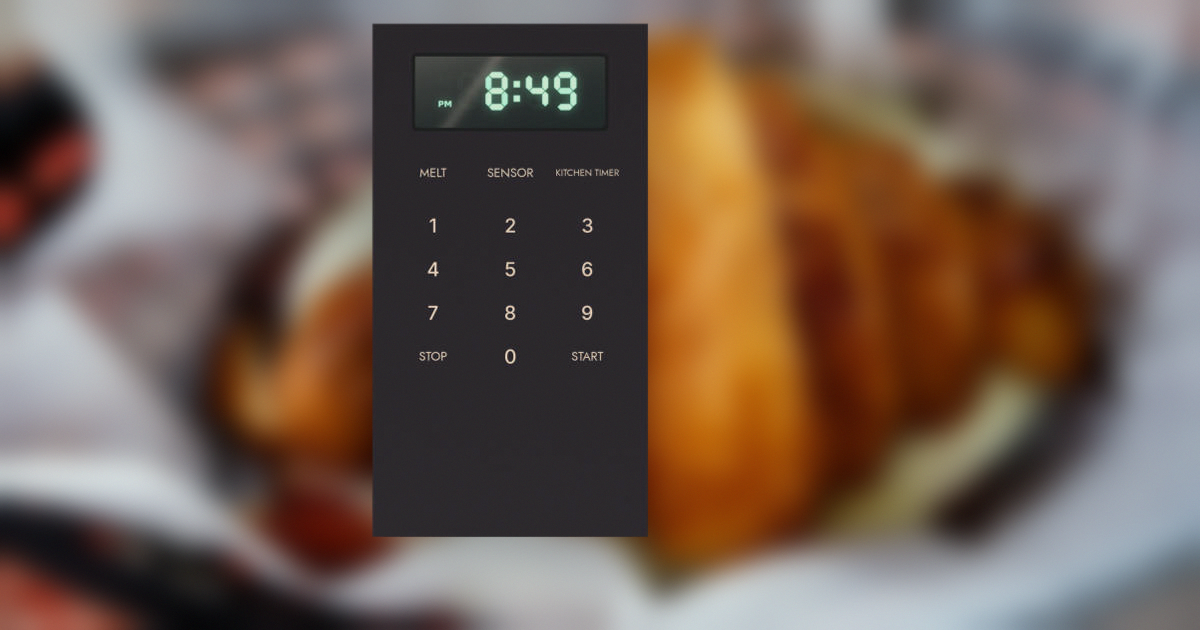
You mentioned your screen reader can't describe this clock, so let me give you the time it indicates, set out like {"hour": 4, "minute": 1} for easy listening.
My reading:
{"hour": 8, "minute": 49}
